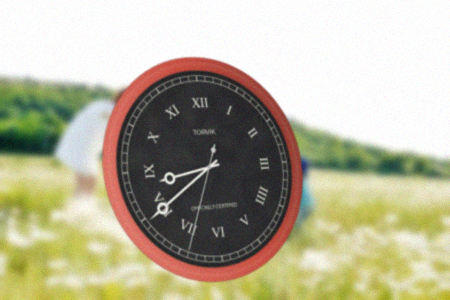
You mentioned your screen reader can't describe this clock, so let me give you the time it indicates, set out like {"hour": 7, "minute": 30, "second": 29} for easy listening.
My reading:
{"hour": 8, "minute": 39, "second": 34}
